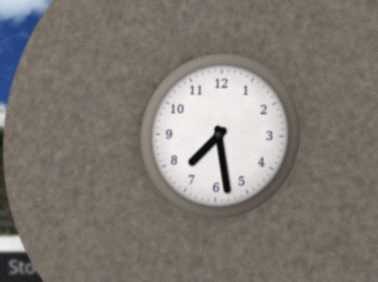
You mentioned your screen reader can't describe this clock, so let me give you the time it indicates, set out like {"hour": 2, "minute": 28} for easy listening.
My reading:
{"hour": 7, "minute": 28}
